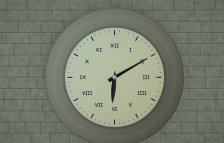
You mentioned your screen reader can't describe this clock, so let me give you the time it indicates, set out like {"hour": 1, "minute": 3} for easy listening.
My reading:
{"hour": 6, "minute": 10}
